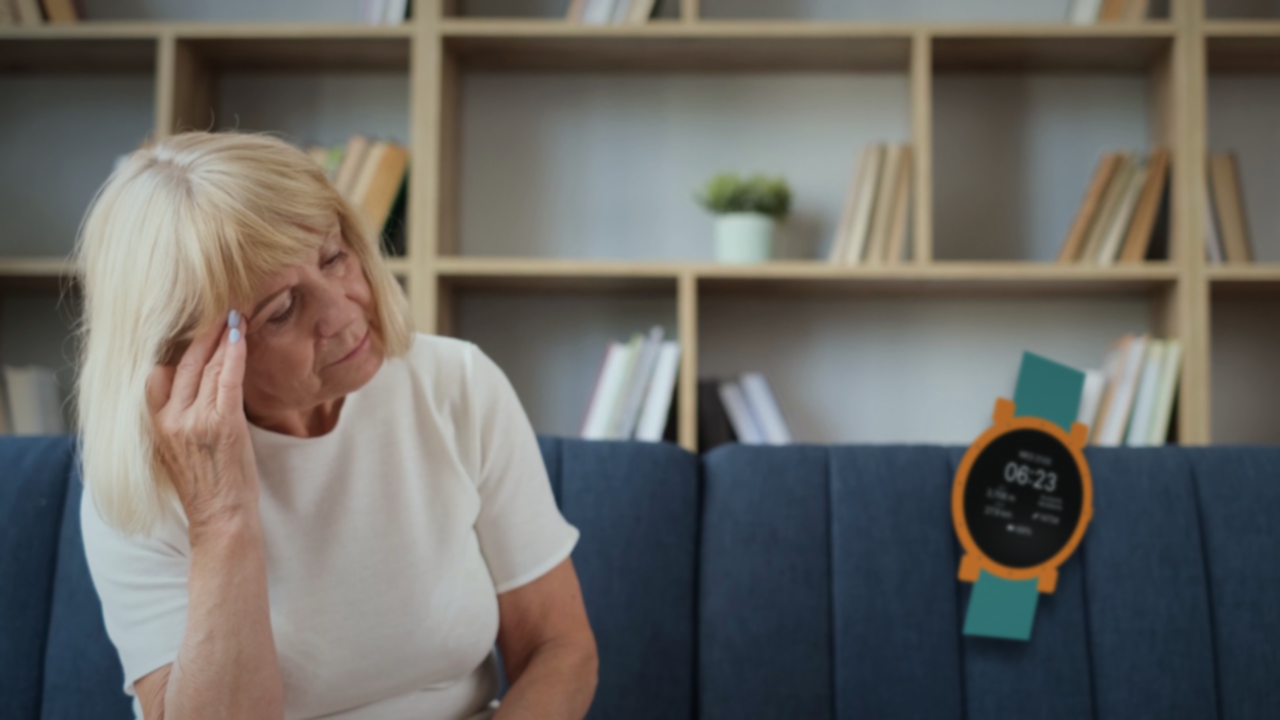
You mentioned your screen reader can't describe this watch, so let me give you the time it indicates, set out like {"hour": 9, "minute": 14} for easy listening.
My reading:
{"hour": 6, "minute": 23}
